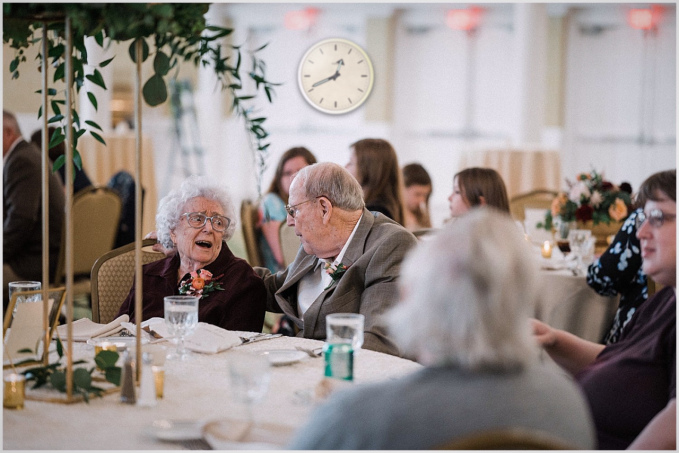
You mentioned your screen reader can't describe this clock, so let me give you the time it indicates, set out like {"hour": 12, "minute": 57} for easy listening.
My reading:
{"hour": 12, "minute": 41}
